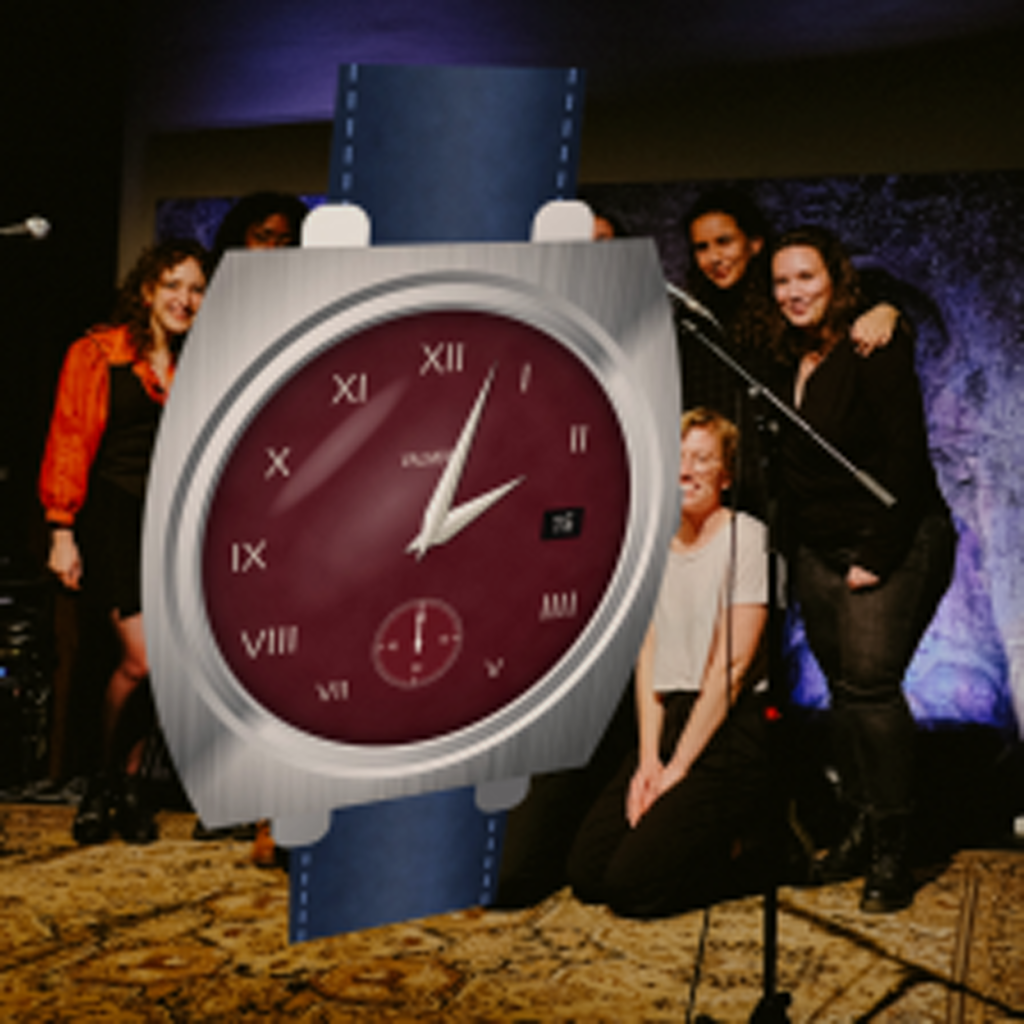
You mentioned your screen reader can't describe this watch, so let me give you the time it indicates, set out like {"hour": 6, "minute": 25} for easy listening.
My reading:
{"hour": 2, "minute": 3}
